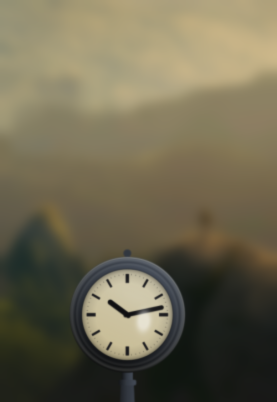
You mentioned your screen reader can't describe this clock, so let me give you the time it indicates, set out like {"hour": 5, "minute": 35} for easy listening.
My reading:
{"hour": 10, "minute": 13}
